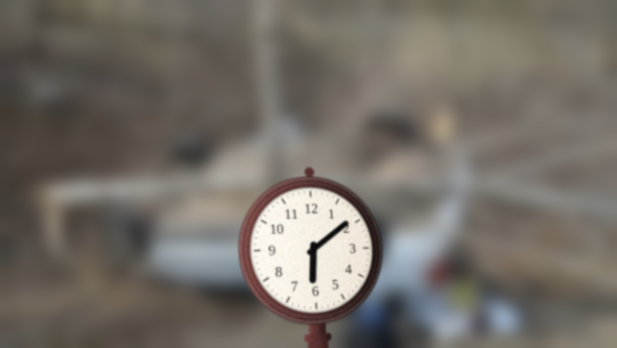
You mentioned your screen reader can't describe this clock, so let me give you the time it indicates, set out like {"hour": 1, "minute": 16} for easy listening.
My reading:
{"hour": 6, "minute": 9}
